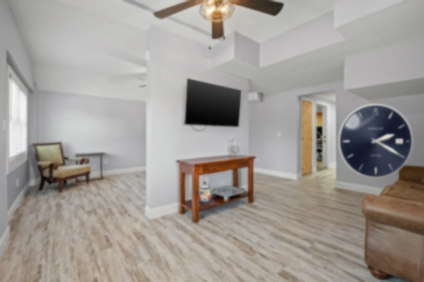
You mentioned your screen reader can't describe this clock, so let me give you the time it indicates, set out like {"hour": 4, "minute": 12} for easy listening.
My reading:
{"hour": 2, "minute": 20}
